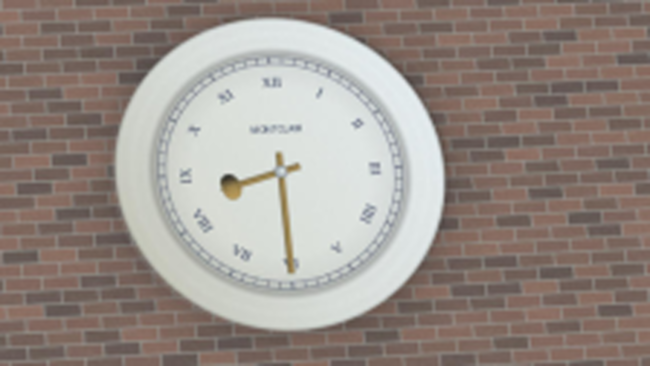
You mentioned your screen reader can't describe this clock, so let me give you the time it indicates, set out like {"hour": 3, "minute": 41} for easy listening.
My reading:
{"hour": 8, "minute": 30}
